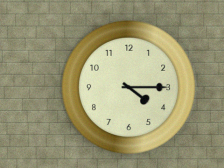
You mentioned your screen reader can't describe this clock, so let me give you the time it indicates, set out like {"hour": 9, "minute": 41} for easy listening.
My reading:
{"hour": 4, "minute": 15}
